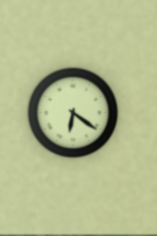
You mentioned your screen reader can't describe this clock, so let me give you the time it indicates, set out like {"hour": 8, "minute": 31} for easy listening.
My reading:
{"hour": 6, "minute": 21}
